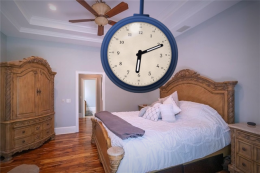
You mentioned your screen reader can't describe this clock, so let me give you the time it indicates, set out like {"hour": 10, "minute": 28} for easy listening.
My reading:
{"hour": 6, "minute": 11}
